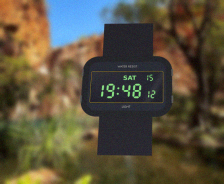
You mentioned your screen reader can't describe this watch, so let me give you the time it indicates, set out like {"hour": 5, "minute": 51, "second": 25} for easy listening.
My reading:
{"hour": 19, "minute": 48, "second": 12}
